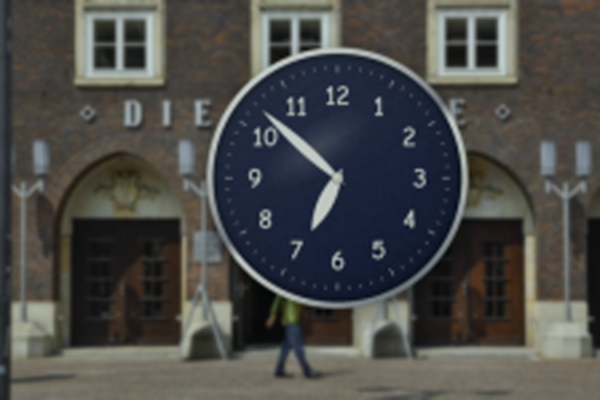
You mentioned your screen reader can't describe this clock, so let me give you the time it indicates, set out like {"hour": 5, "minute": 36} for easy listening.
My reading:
{"hour": 6, "minute": 52}
